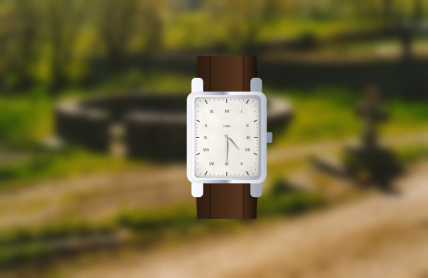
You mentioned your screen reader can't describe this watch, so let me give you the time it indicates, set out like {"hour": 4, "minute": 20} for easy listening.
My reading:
{"hour": 4, "minute": 30}
